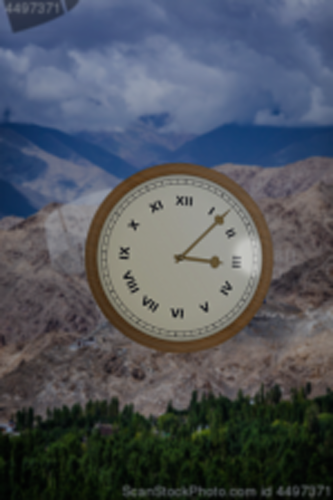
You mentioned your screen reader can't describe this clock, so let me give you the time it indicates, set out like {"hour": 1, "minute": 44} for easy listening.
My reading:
{"hour": 3, "minute": 7}
